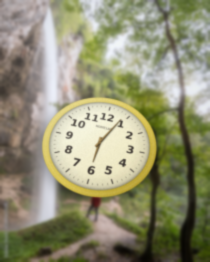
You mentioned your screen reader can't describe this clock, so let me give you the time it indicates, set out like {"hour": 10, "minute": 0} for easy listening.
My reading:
{"hour": 6, "minute": 4}
